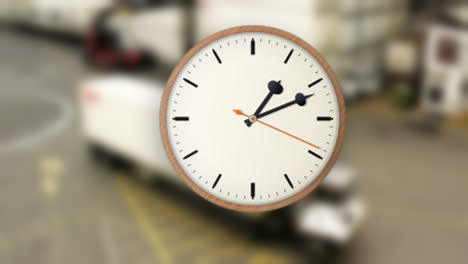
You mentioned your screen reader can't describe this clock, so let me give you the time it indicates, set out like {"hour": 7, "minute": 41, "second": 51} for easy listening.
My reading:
{"hour": 1, "minute": 11, "second": 19}
